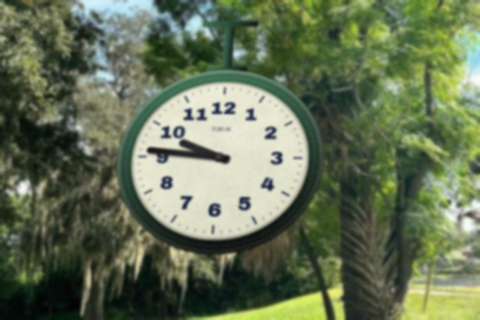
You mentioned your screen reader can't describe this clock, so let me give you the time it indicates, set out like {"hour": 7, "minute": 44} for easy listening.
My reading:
{"hour": 9, "minute": 46}
